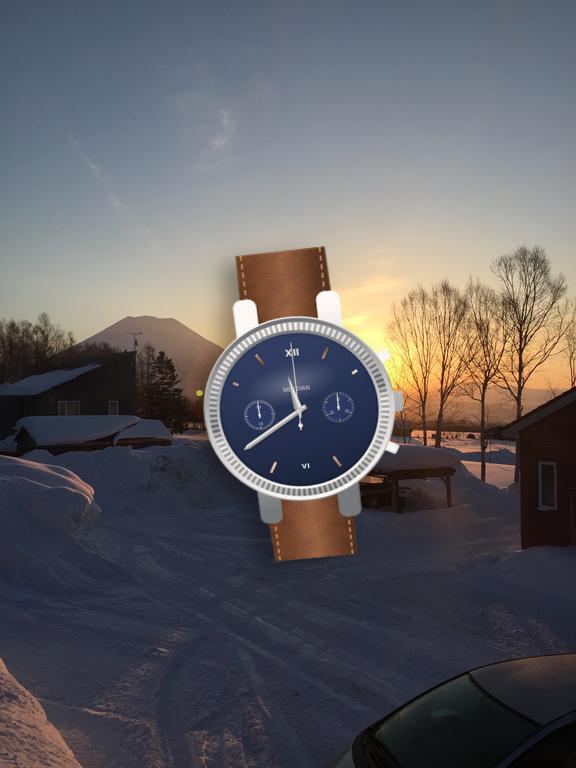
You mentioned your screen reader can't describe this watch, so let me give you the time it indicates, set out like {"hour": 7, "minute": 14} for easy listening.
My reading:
{"hour": 11, "minute": 40}
